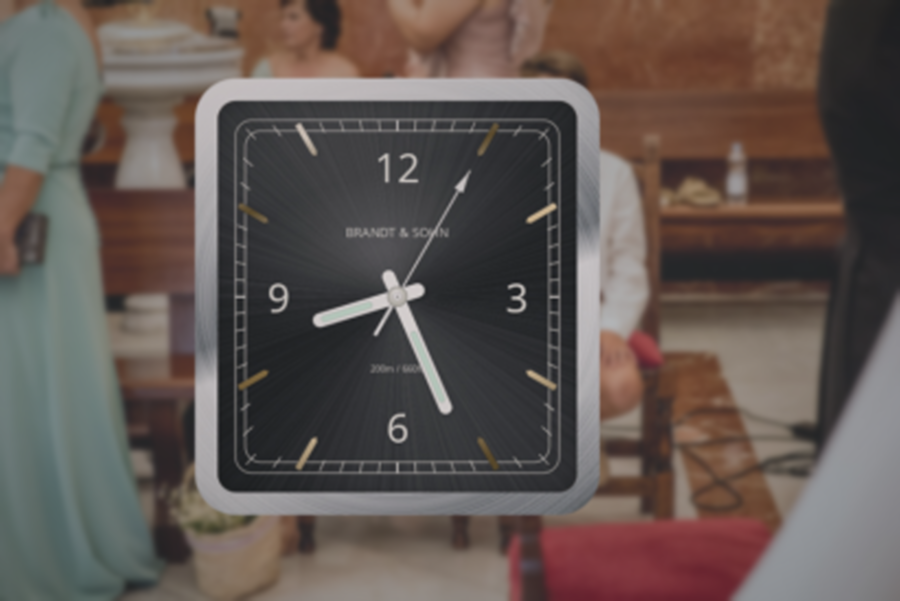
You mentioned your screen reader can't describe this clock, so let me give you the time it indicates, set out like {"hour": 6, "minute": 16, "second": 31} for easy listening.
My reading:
{"hour": 8, "minute": 26, "second": 5}
